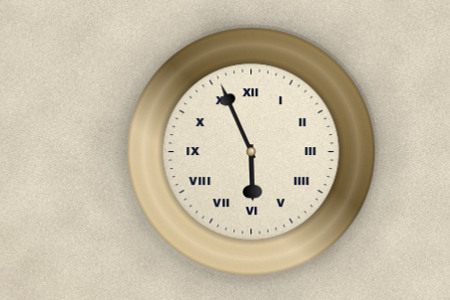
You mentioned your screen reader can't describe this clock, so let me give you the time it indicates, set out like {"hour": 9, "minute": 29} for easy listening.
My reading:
{"hour": 5, "minute": 56}
